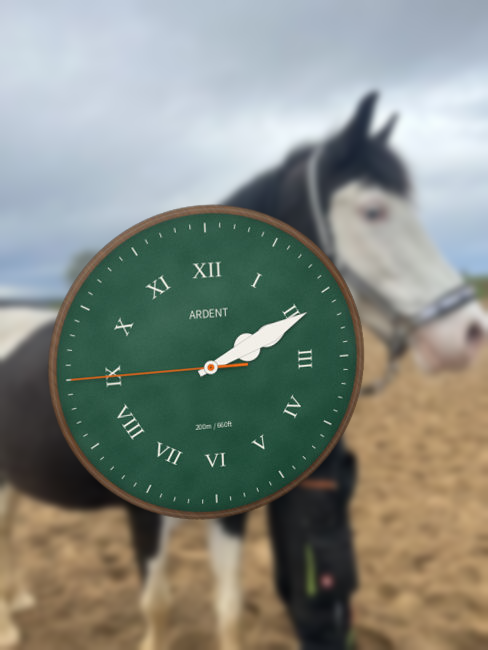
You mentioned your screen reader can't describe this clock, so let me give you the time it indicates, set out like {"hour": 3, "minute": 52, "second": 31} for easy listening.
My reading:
{"hour": 2, "minute": 10, "second": 45}
